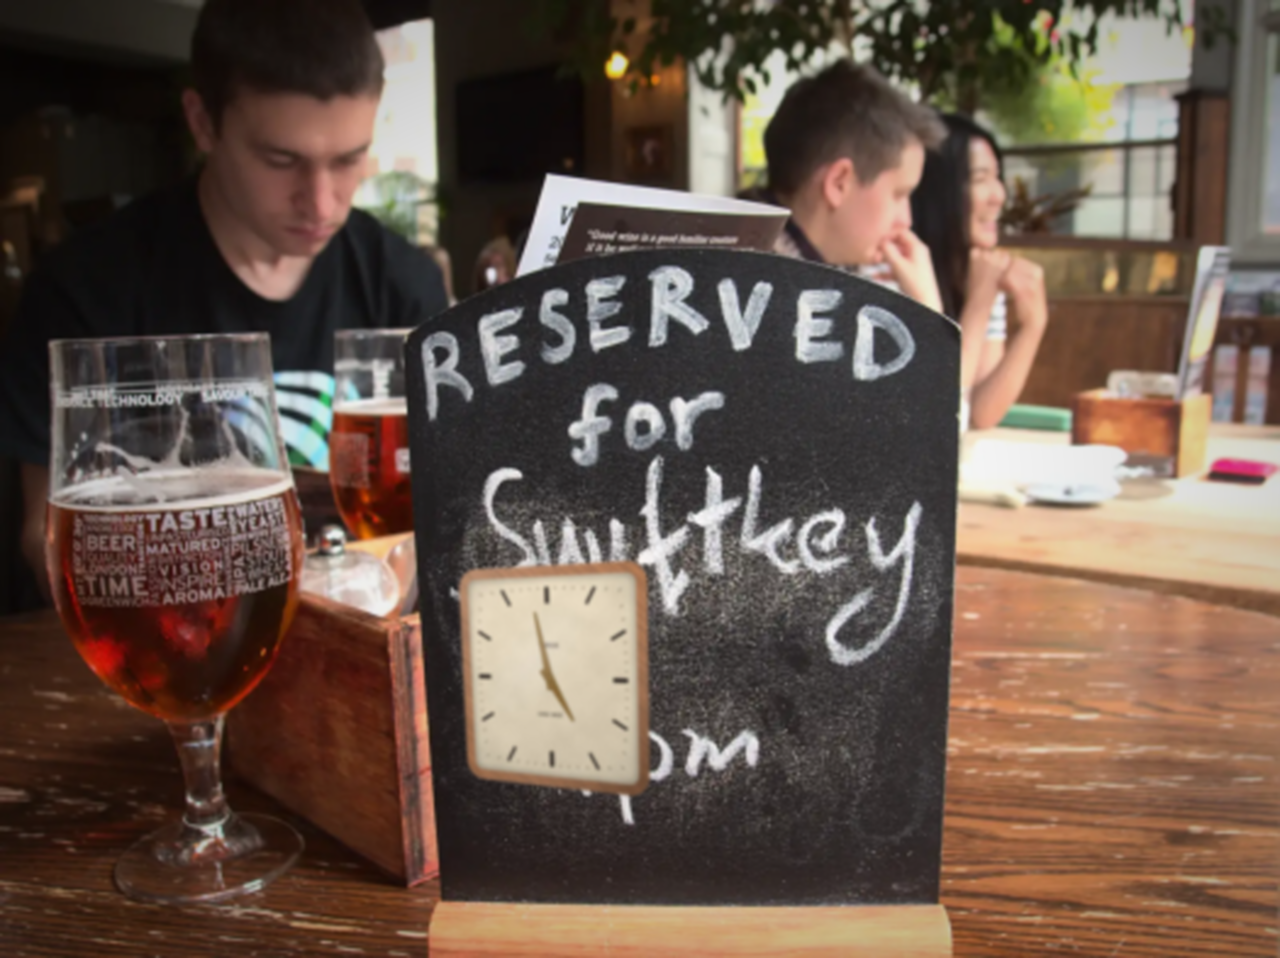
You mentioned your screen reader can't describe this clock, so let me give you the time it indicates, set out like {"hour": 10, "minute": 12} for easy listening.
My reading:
{"hour": 4, "minute": 58}
